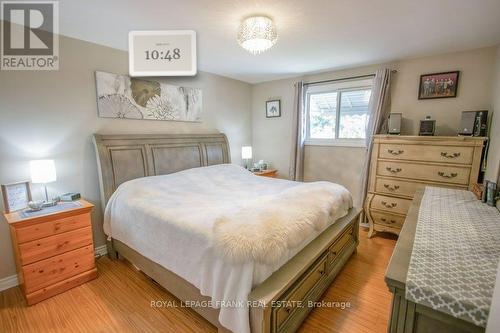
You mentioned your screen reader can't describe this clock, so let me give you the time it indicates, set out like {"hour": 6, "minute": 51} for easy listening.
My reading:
{"hour": 10, "minute": 48}
